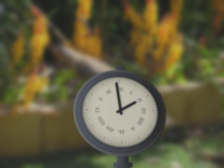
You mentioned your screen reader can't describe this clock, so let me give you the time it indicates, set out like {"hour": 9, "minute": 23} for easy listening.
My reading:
{"hour": 1, "minute": 59}
